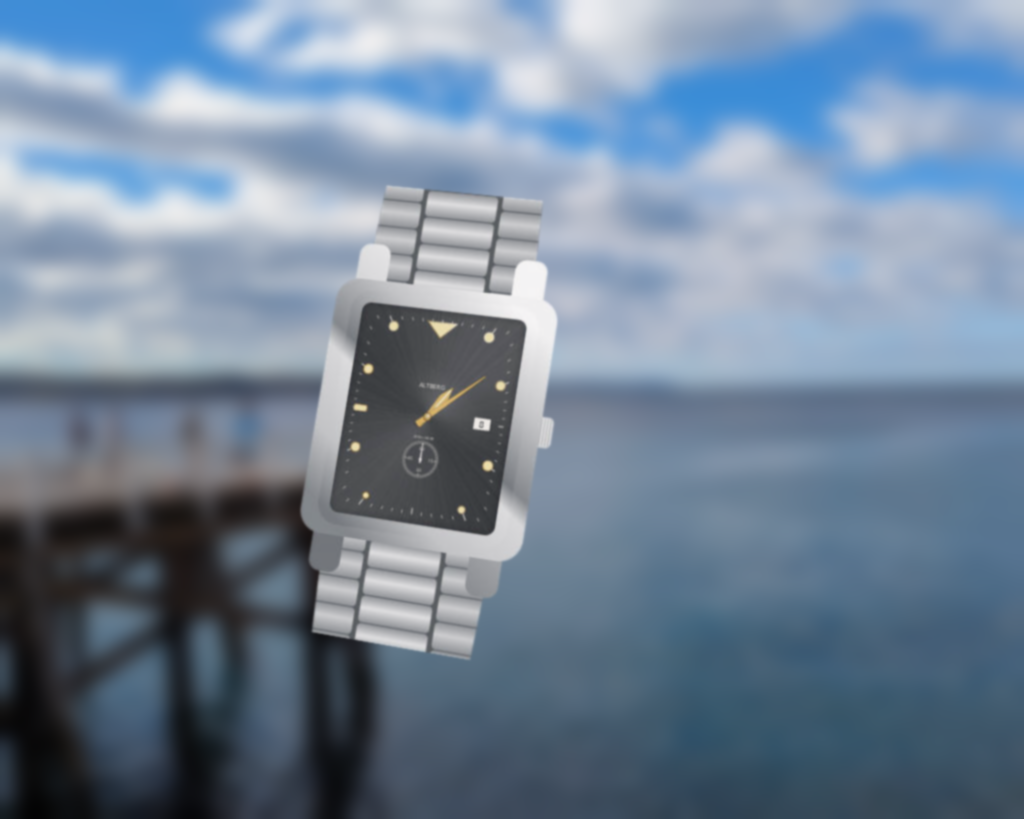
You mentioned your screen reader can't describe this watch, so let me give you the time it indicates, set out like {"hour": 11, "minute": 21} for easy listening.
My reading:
{"hour": 1, "minute": 8}
